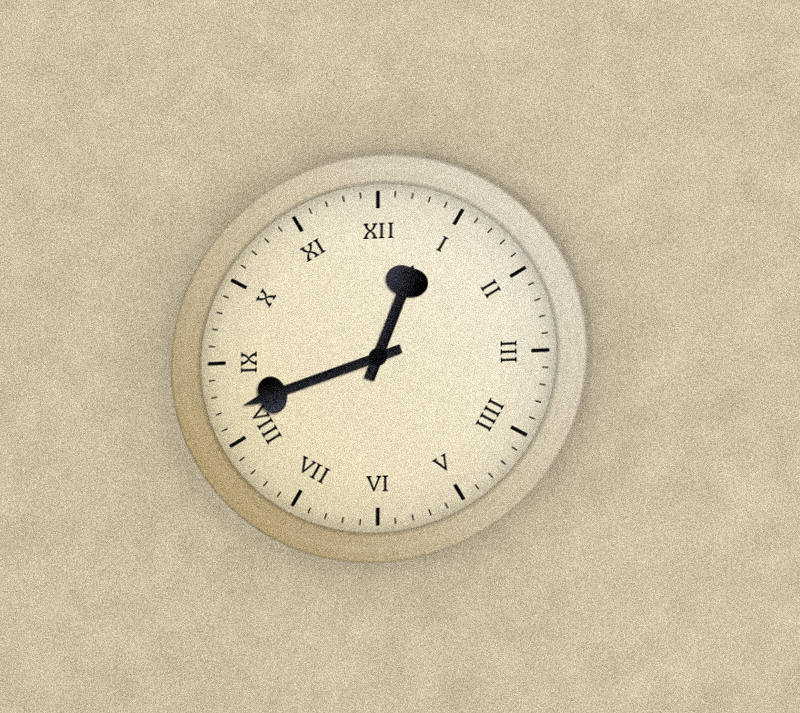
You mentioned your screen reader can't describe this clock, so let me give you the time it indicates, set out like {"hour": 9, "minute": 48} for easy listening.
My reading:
{"hour": 12, "minute": 42}
